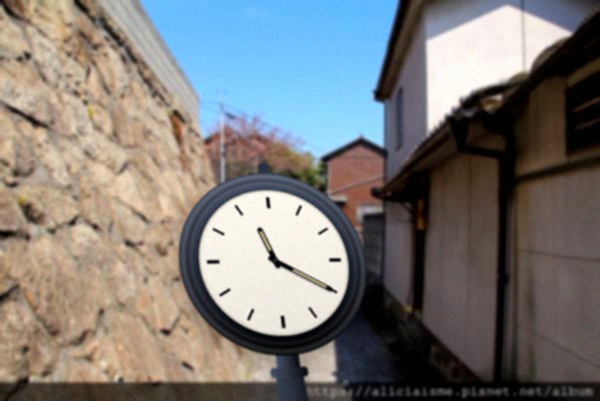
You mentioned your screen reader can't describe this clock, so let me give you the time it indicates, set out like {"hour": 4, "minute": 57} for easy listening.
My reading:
{"hour": 11, "minute": 20}
